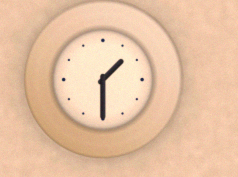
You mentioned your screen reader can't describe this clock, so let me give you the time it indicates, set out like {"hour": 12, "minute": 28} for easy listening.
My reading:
{"hour": 1, "minute": 30}
